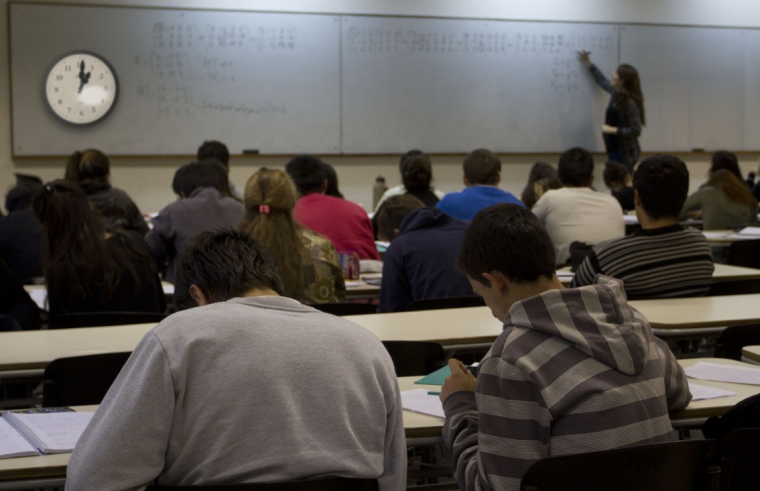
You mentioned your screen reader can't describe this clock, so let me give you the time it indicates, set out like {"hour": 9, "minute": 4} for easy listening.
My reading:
{"hour": 1, "minute": 1}
